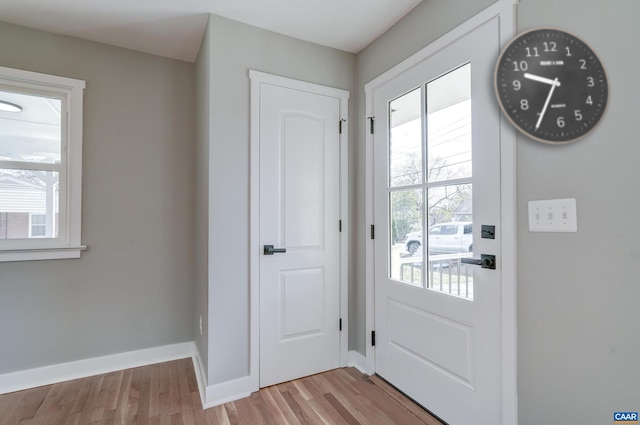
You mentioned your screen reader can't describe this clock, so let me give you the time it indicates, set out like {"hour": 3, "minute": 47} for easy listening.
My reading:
{"hour": 9, "minute": 35}
